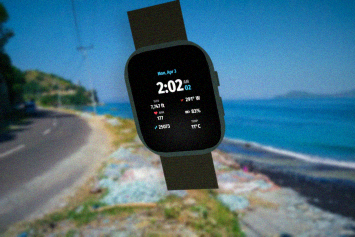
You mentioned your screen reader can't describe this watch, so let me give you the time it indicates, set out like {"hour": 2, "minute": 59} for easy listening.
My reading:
{"hour": 2, "minute": 2}
